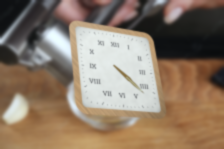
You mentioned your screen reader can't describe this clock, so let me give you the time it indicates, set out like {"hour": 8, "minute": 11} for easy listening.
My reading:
{"hour": 4, "minute": 22}
